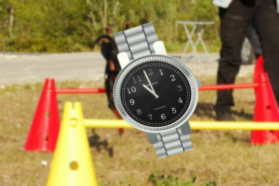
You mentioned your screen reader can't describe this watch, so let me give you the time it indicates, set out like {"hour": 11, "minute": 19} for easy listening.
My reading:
{"hour": 10, "minute": 59}
